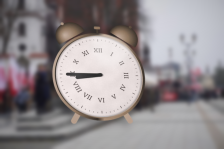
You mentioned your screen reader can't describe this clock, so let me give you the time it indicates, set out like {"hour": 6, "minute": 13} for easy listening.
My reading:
{"hour": 8, "minute": 45}
